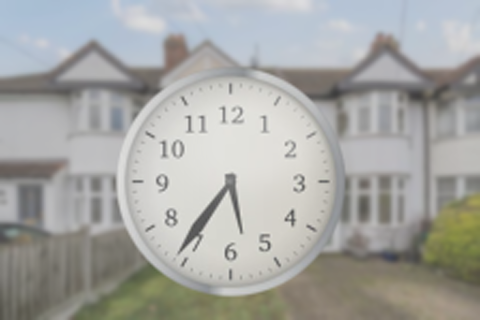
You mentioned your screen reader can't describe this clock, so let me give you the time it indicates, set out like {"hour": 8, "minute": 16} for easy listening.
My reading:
{"hour": 5, "minute": 36}
